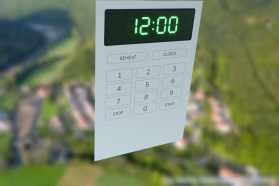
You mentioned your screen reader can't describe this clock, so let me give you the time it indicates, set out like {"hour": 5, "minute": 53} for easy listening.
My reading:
{"hour": 12, "minute": 0}
